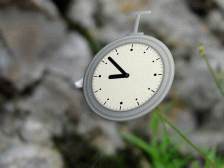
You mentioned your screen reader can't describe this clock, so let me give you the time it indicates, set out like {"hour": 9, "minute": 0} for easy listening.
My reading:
{"hour": 8, "minute": 52}
